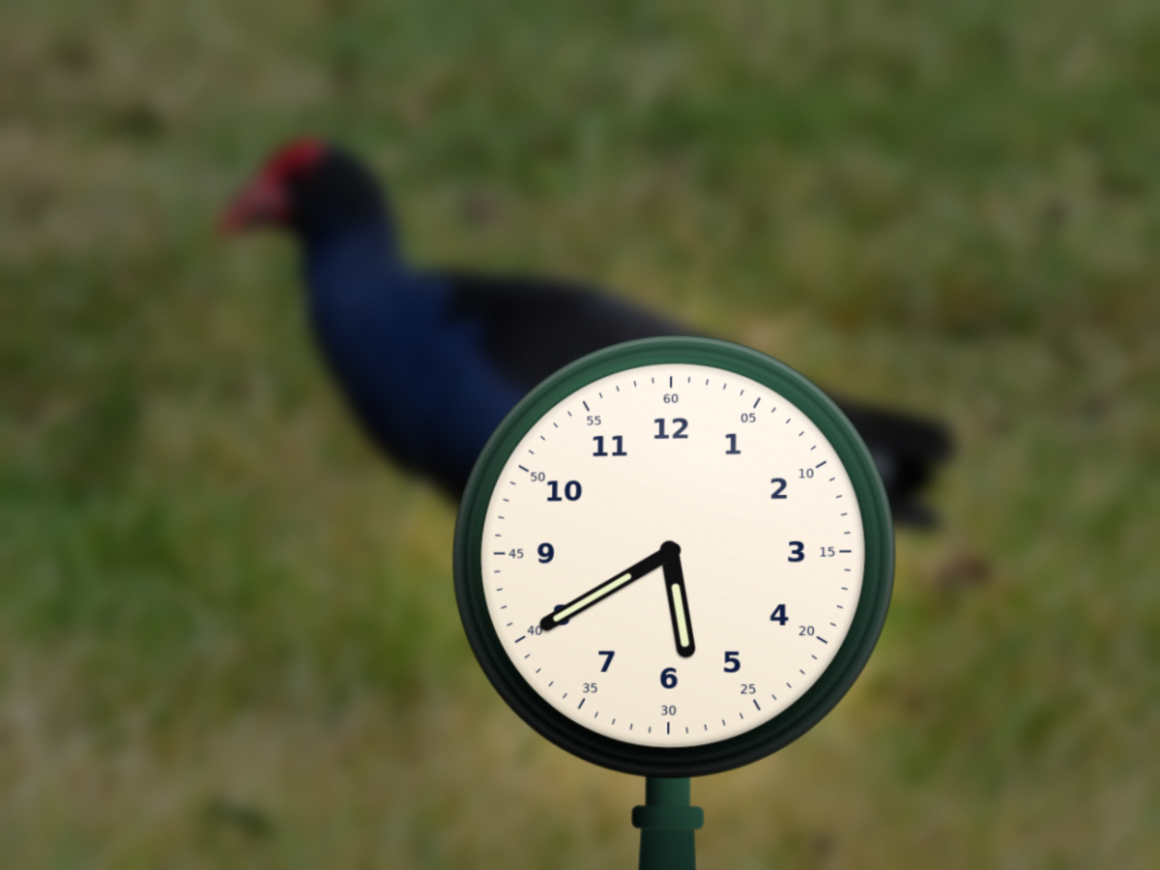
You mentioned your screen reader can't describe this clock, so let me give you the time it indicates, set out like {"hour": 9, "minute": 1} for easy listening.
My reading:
{"hour": 5, "minute": 40}
